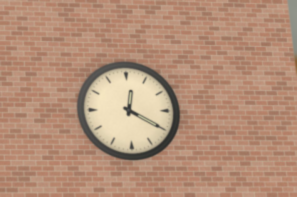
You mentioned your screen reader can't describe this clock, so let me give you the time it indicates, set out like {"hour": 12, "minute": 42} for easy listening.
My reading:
{"hour": 12, "minute": 20}
